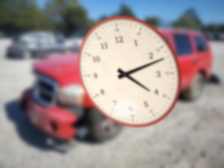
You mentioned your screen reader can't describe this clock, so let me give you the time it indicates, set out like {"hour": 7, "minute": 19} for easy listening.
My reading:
{"hour": 4, "minute": 12}
